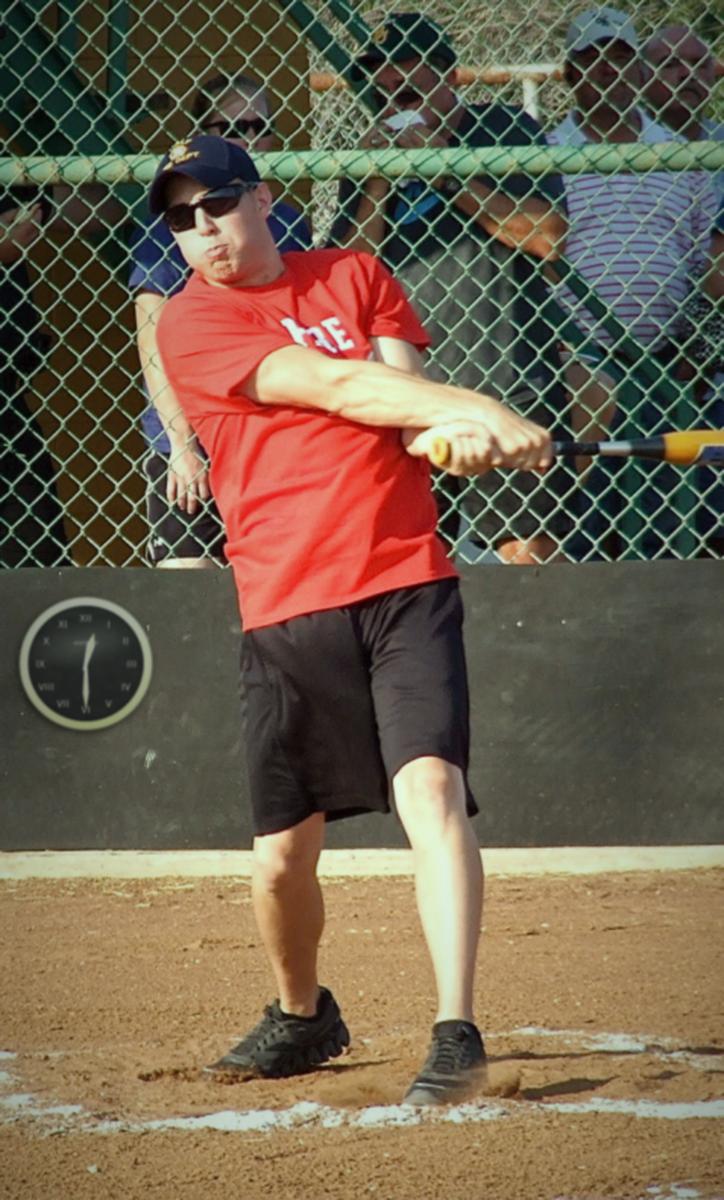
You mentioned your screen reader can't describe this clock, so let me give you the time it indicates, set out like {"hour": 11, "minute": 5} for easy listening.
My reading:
{"hour": 12, "minute": 30}
